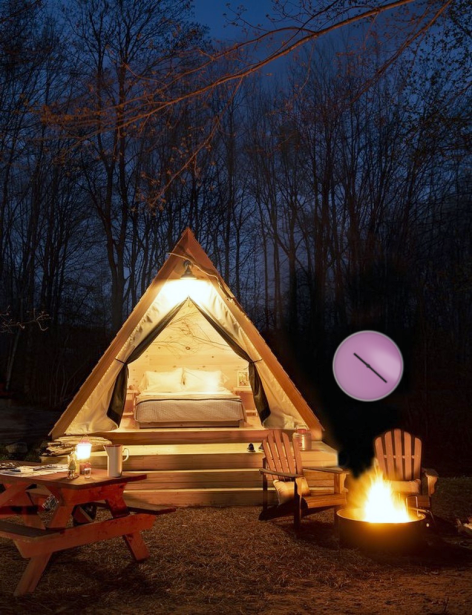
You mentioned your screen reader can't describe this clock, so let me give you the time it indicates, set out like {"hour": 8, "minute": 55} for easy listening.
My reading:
{"hour": 10, "minute": 22}
